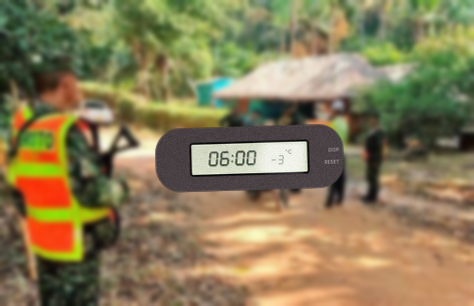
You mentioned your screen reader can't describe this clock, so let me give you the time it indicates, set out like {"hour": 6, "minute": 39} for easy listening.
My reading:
{"hour": 6, "minute": 0}
